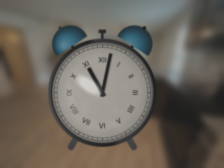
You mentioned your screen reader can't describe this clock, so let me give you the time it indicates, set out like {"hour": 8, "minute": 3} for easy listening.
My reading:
{"hour": 11, "minute": 2}
